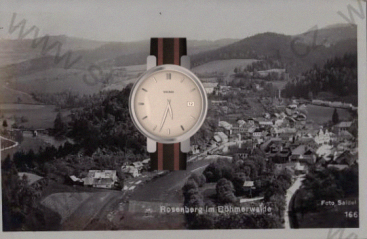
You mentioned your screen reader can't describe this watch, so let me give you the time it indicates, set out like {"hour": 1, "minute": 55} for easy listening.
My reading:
{"hour": 5, "minute": 33}
